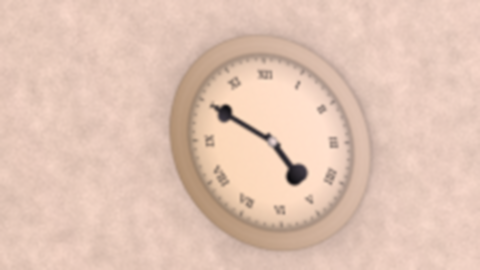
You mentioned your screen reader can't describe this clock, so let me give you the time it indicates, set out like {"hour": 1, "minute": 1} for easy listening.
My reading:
{"hour": 4, "minute": 50}
